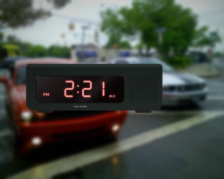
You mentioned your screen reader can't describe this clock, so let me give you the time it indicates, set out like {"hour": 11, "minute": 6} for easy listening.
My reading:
{"hour": 2, "minute": 21}
